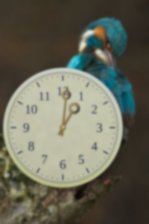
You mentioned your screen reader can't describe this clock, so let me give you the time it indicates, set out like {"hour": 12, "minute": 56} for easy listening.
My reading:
{"hour": 1, "minute": 1}
